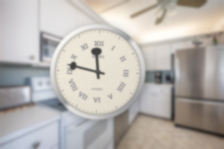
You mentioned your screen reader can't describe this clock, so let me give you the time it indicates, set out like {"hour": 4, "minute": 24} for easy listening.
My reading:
{"hour": 11, "minute": 47}
